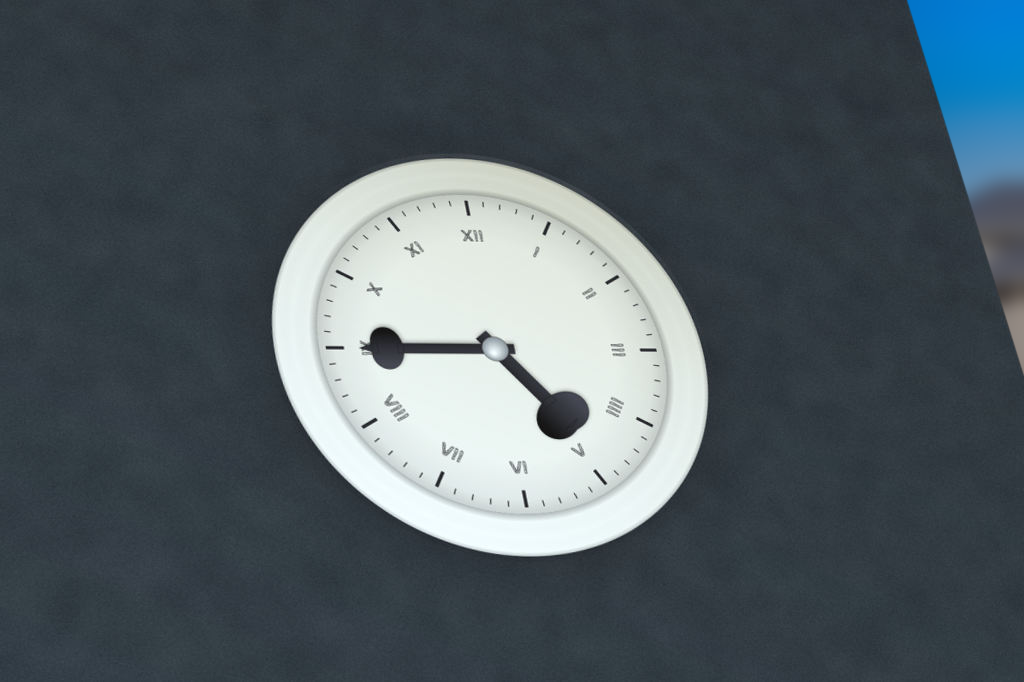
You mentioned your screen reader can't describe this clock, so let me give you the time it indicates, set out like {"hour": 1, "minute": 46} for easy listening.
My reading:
{"hour": 4, "minute": 45}
